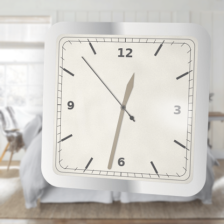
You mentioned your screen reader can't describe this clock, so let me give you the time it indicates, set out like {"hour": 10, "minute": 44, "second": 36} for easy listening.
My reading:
{"hour": 12, "minute": 31, "second": 53}
